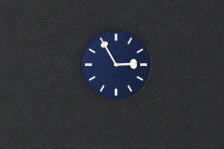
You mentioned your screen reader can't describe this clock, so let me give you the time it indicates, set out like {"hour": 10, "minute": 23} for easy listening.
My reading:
{"hour": 2, "minute": 55}
